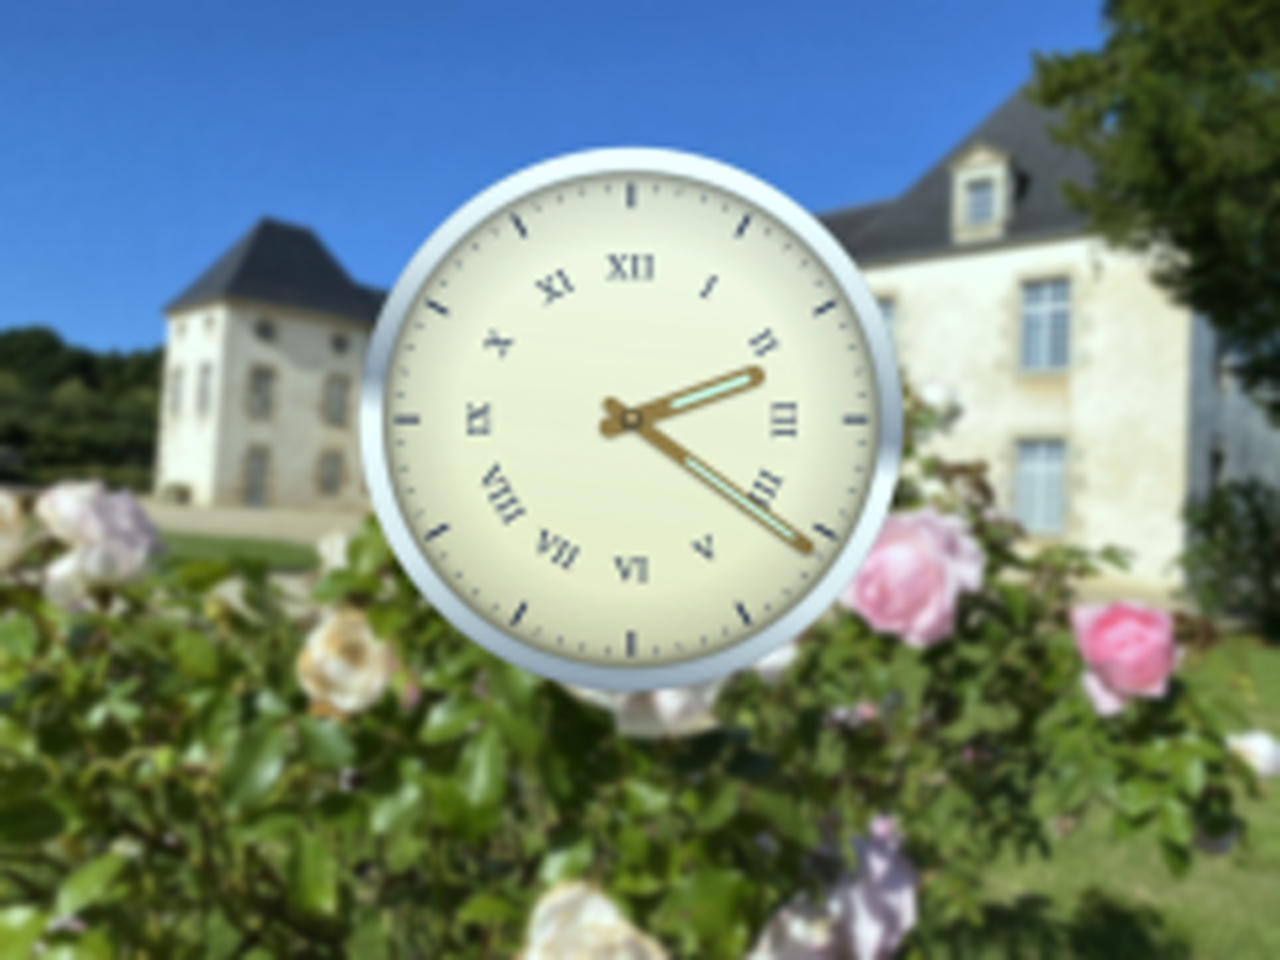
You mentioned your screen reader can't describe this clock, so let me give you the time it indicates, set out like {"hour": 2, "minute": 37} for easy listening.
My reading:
{"hour": 2, "minute": 21}
